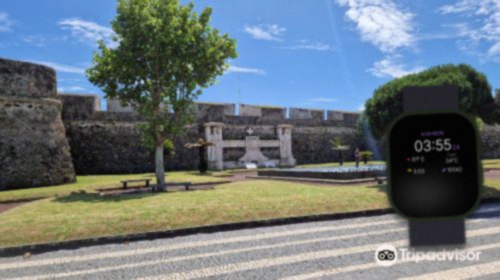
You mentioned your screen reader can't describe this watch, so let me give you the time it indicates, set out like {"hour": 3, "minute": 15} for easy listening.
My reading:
{"hour": 3, "minute": 55}
